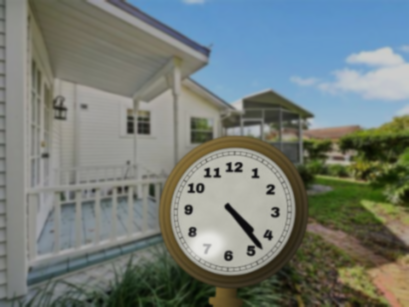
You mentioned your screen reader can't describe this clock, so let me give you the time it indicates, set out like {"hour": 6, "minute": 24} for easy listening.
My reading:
{"hour": 4, "minute": 23}
